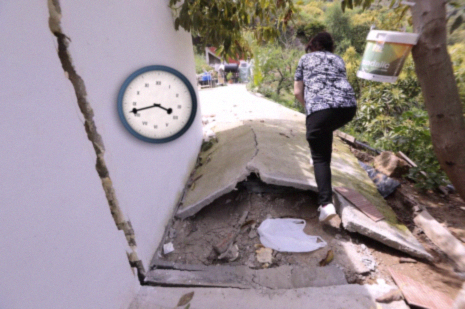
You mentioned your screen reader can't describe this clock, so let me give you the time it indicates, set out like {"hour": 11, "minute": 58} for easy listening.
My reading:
{"hour": 3, "minute": 42}
